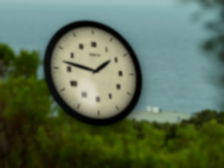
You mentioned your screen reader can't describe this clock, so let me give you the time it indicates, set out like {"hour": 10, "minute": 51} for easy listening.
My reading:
{"hour": 1, "minute": 47}
